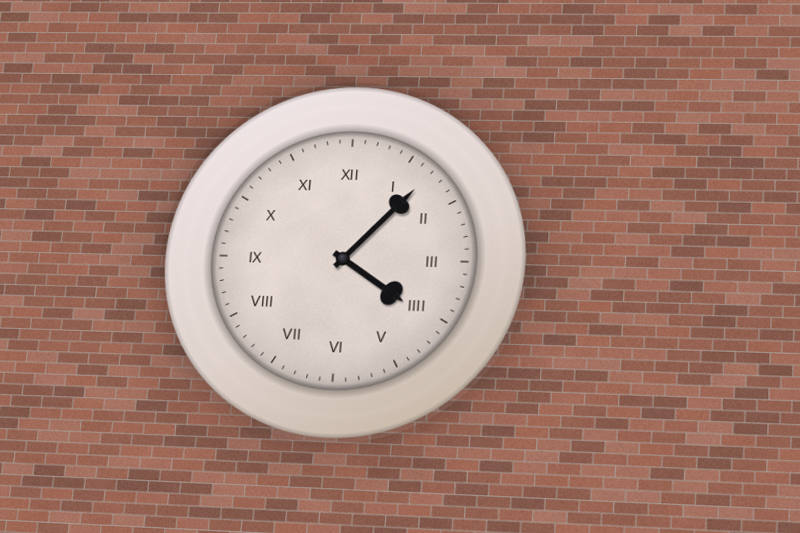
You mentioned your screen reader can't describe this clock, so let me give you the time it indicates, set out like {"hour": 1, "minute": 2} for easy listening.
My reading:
{"hour": 4, "minute": 7}
